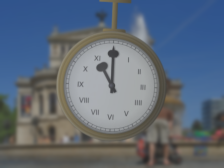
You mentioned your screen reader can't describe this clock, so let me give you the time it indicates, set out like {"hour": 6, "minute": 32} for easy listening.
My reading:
{"hour": 11, "minute": 0}
